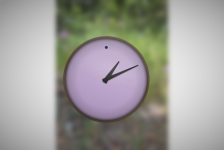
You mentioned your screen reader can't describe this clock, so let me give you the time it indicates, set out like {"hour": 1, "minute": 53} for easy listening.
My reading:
{"hour": 1, "minute": 11}
